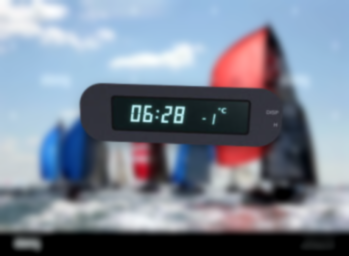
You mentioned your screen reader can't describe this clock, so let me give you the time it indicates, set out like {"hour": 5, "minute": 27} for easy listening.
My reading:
{"hour": 6, "minute": 28}
